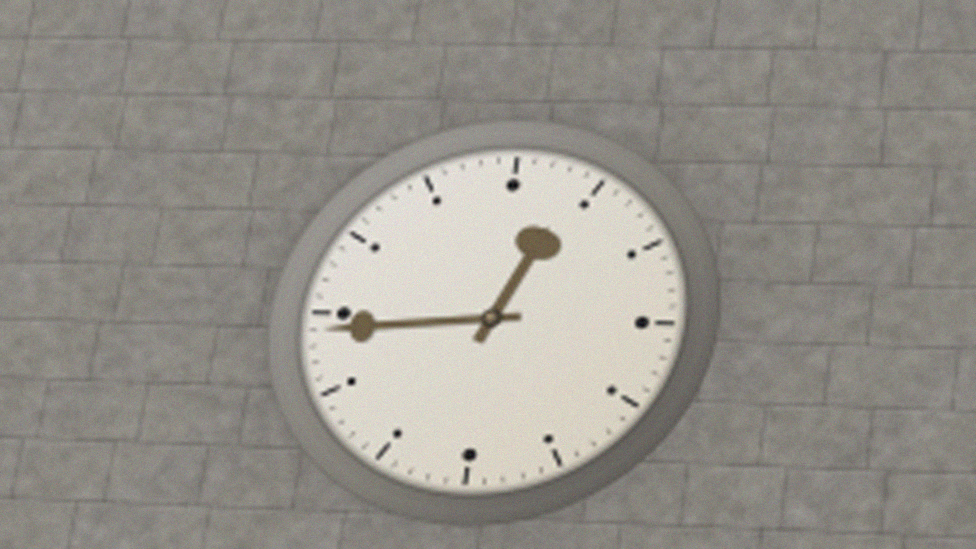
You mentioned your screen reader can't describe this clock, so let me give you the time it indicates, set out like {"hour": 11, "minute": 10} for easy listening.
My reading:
{"hour": 12, "minute": 44}
